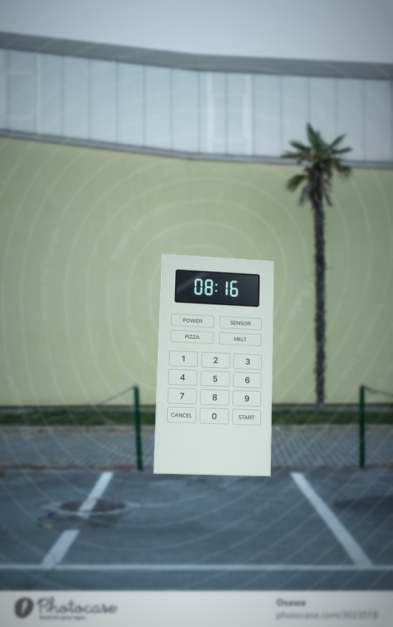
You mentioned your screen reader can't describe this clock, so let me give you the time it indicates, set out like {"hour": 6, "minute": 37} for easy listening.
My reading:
{"hour": 8, "minute": 16}
